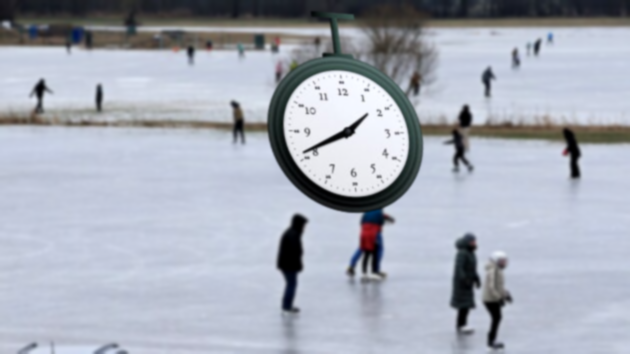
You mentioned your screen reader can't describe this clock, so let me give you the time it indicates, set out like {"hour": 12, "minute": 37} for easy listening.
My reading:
{"hour": 1, "minute": 41}
